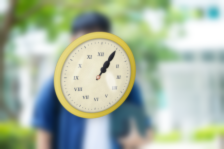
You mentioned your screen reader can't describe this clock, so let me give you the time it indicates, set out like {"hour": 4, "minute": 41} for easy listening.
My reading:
{"hour": 1, "minute": 5}
